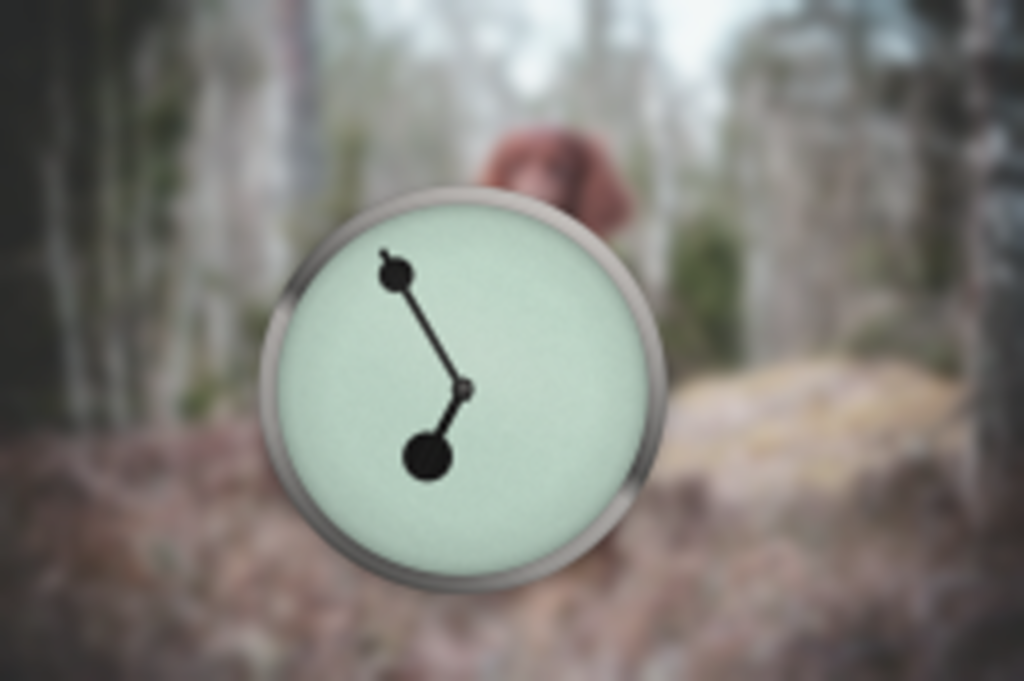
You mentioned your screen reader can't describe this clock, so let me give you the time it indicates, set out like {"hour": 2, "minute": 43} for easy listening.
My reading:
{"hour": 6, "minute": 55}
